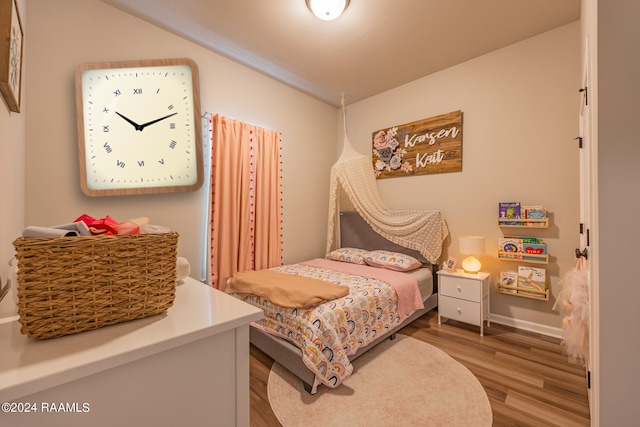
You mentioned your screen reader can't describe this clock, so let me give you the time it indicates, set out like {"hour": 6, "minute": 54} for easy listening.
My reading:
{"hour": 10, "minute": 12}
